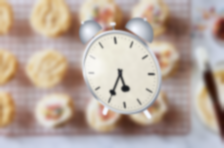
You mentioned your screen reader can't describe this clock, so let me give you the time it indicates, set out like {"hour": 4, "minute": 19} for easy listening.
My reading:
{"hour": 5, "minute": 35}
